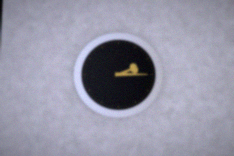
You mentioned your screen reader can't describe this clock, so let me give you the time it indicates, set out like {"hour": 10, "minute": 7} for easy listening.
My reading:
{"hour": 2, "minute": 15}
